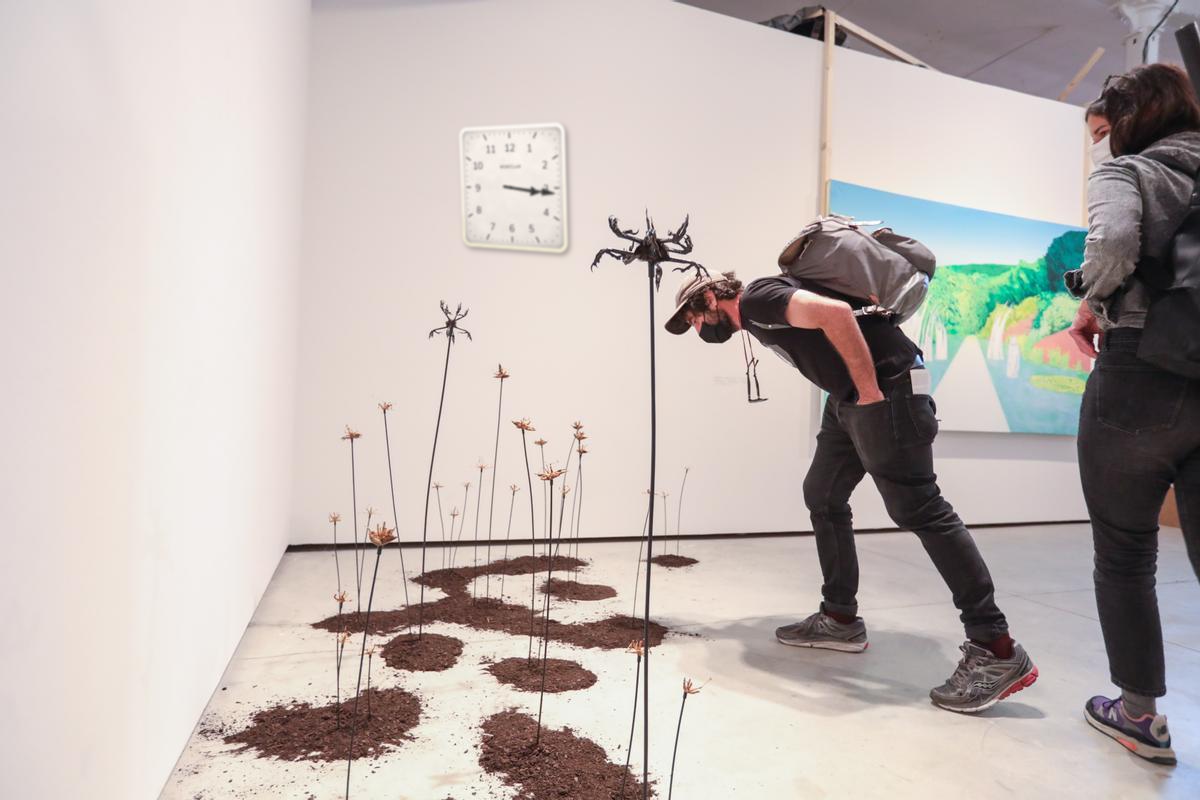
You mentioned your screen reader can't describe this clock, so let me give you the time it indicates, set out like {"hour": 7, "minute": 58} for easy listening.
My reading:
{"hour": 3, "minute": 16}
